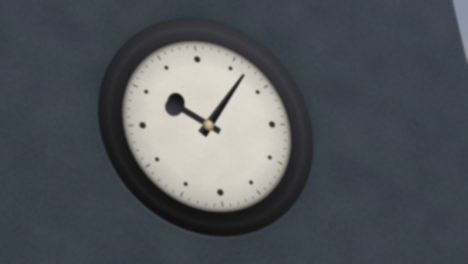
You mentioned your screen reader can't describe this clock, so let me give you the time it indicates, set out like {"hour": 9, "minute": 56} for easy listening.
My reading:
{"hour": 10, "minute": 7}
